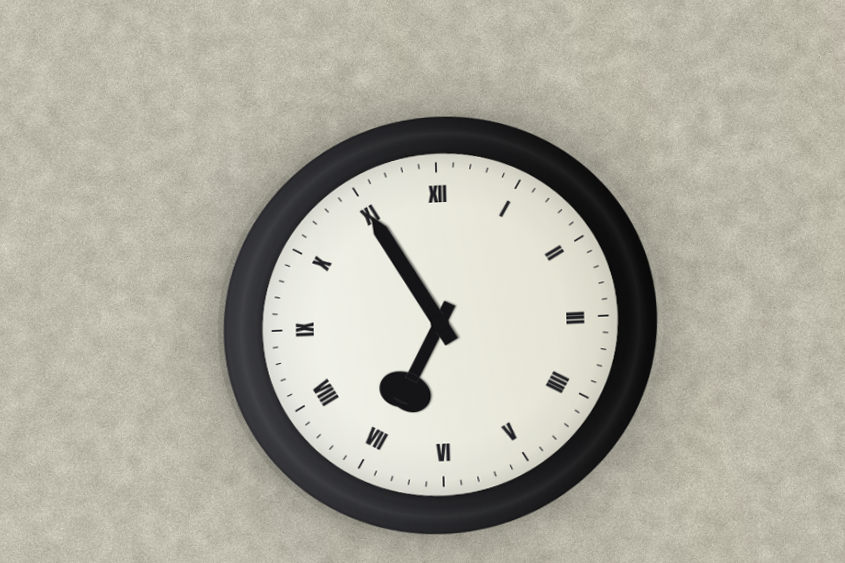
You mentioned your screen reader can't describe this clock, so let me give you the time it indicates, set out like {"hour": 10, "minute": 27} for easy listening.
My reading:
{"hour": 6, "minute": 55}
